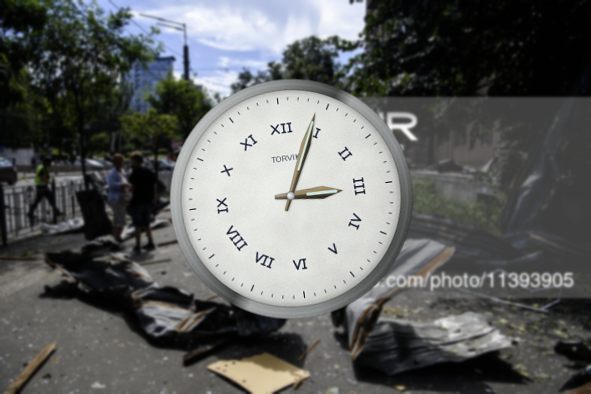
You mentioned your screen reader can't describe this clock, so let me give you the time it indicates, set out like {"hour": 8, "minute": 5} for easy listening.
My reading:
{"hour": 3, "minute": 4}
